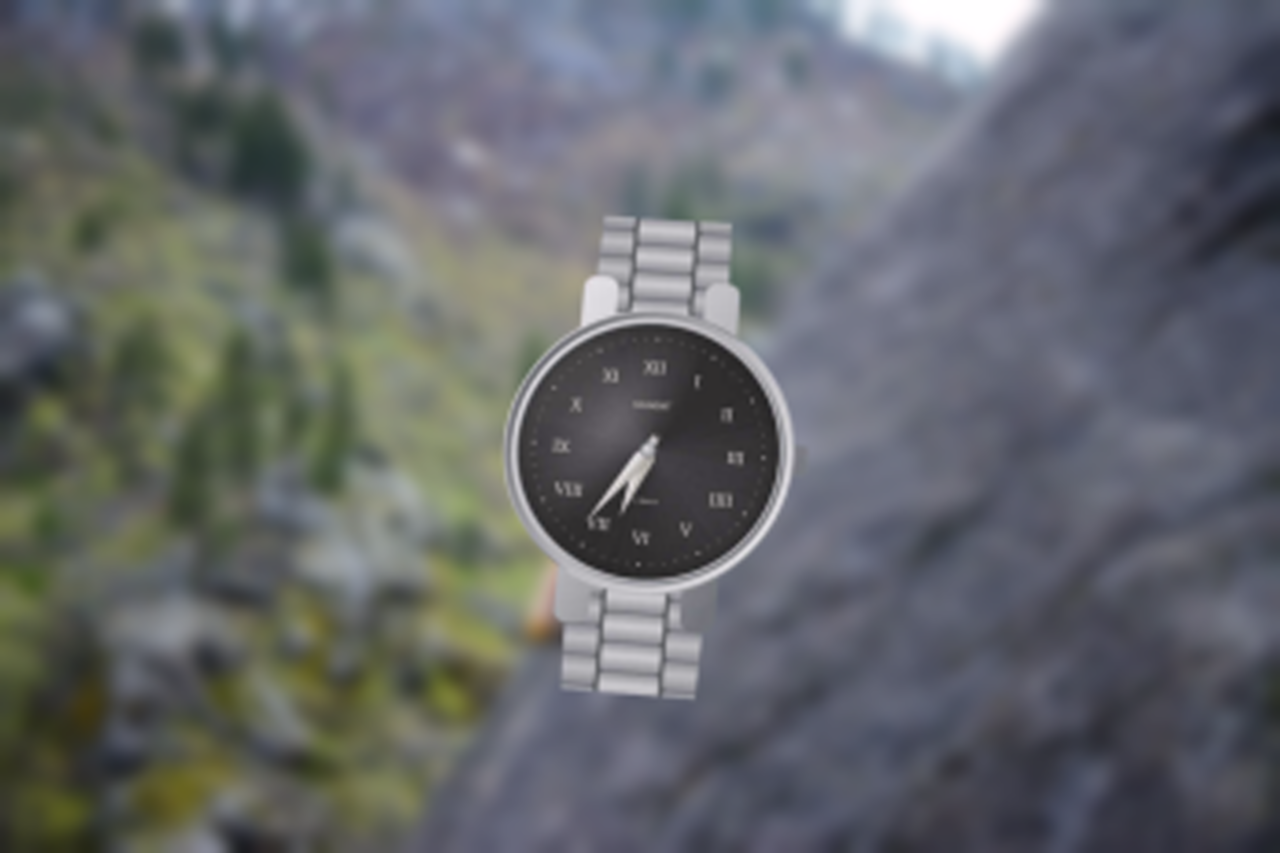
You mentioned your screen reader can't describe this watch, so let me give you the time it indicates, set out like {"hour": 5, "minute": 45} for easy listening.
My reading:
{"hour": 6, "minute": 36}
